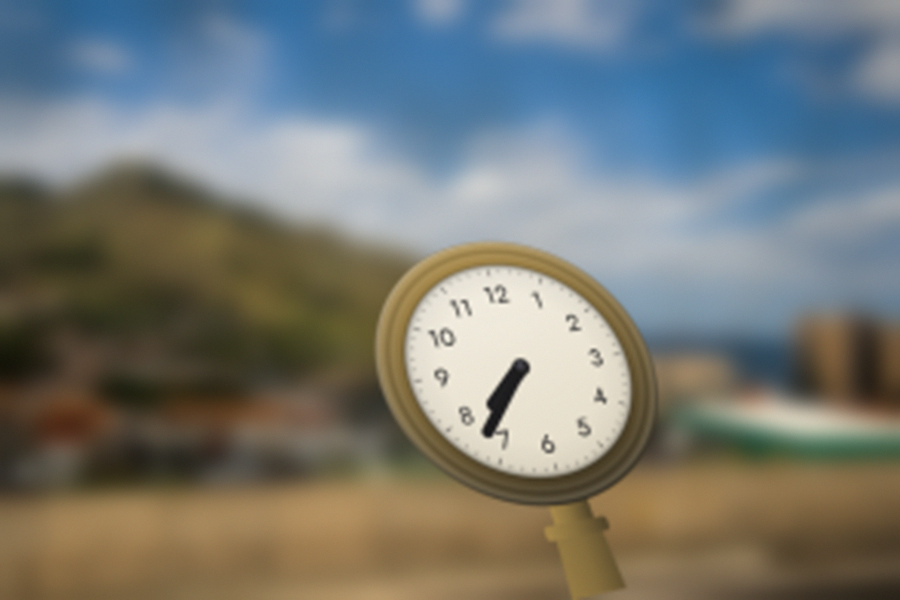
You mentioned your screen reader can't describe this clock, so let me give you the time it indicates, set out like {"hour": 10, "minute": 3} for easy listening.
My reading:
{"hour": 7, "minute": 37}
